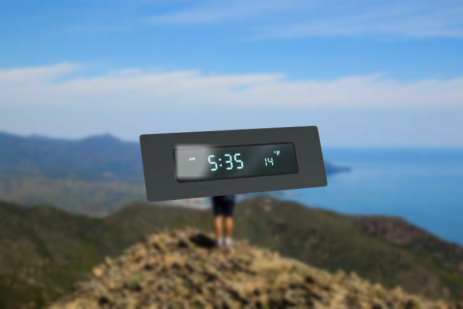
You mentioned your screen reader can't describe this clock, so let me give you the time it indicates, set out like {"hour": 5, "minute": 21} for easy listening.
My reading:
{"hour": 5, "minute": 35}
